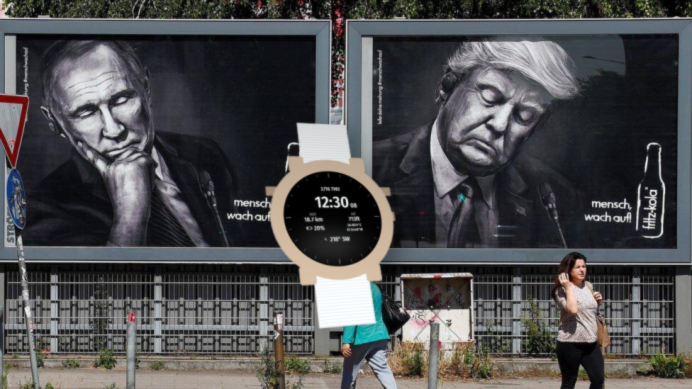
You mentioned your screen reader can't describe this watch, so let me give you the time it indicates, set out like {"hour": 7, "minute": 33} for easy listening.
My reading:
{"hour": 12, "minute": 30}
